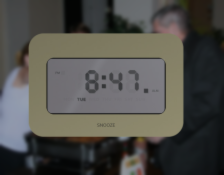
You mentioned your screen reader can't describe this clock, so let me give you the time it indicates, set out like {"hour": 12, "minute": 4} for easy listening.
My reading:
{"hour": 8, "minute": 47}
